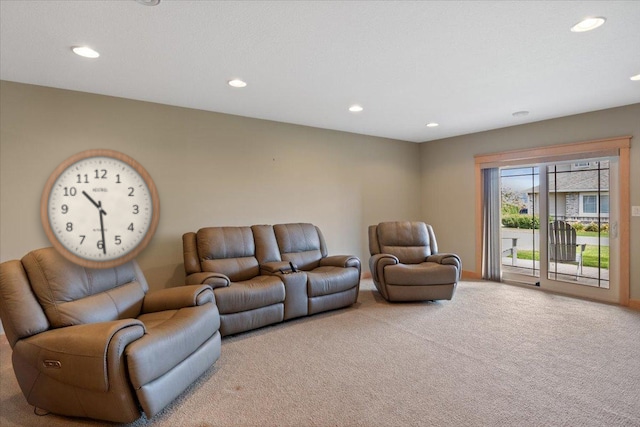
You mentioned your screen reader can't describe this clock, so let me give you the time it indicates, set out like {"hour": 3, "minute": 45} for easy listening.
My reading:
{"hour": 10, "minute": 29}
